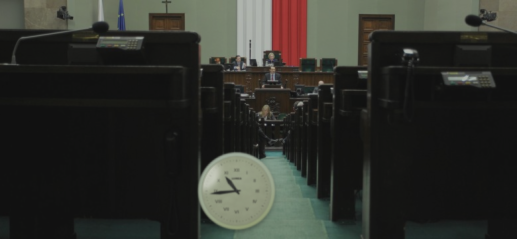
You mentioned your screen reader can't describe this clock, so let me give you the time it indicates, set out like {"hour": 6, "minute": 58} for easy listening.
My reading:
{"hour": 10, "minute": 44}
